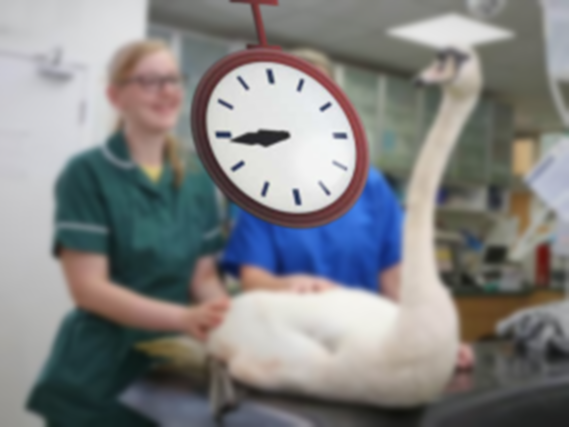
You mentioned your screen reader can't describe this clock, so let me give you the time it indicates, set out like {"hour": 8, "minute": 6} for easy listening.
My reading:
{"hour": 8, "minute": 44}
